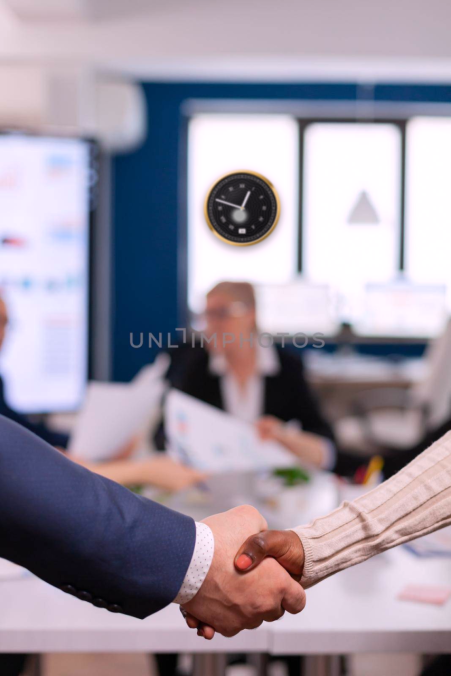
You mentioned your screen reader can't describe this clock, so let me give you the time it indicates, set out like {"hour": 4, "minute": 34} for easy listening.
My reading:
{"hour": 12, "minute": 48}
